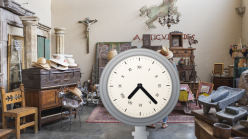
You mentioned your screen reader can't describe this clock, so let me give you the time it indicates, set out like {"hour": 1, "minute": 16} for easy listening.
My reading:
{"hour": 7, "minute": 23}
